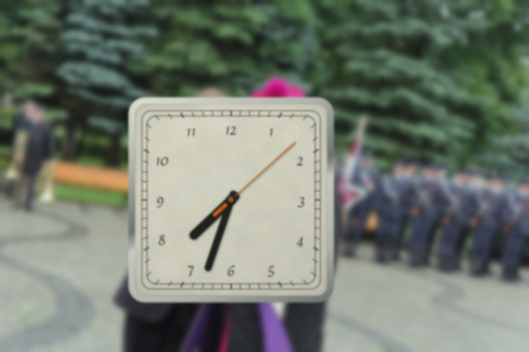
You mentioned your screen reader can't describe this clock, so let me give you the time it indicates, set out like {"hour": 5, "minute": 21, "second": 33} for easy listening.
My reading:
{"hour": 7, "minute": 33, "second": 8}
